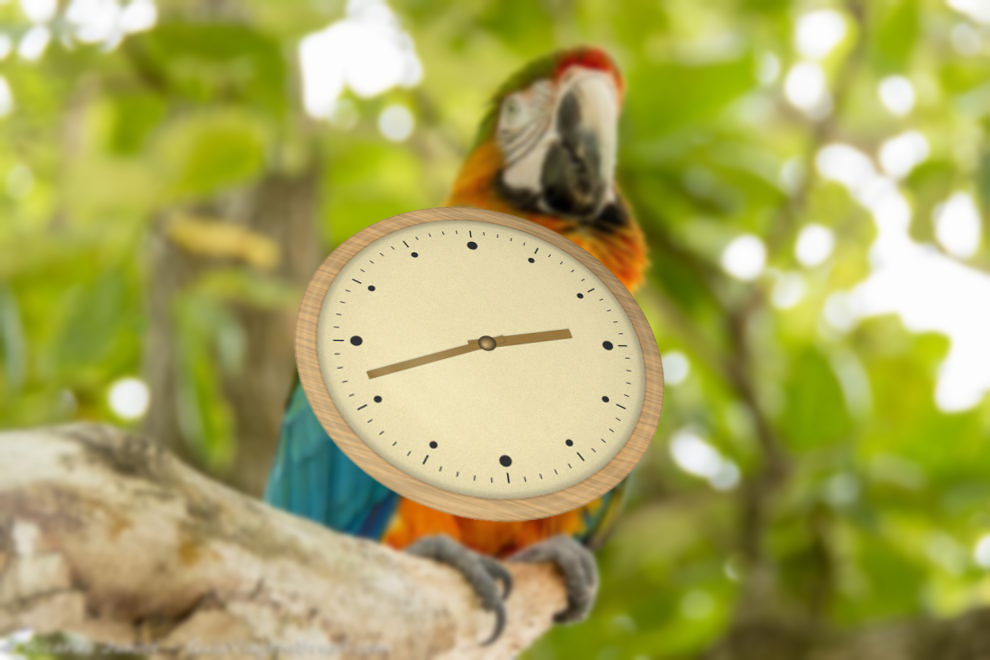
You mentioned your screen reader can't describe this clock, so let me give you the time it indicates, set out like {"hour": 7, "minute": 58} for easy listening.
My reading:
{"hour": 2, "minute": 42}
